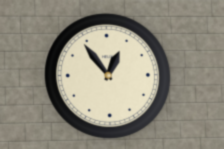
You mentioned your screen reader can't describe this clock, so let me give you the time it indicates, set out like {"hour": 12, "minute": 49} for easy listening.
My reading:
{"hour": 12, "minute": 54}
